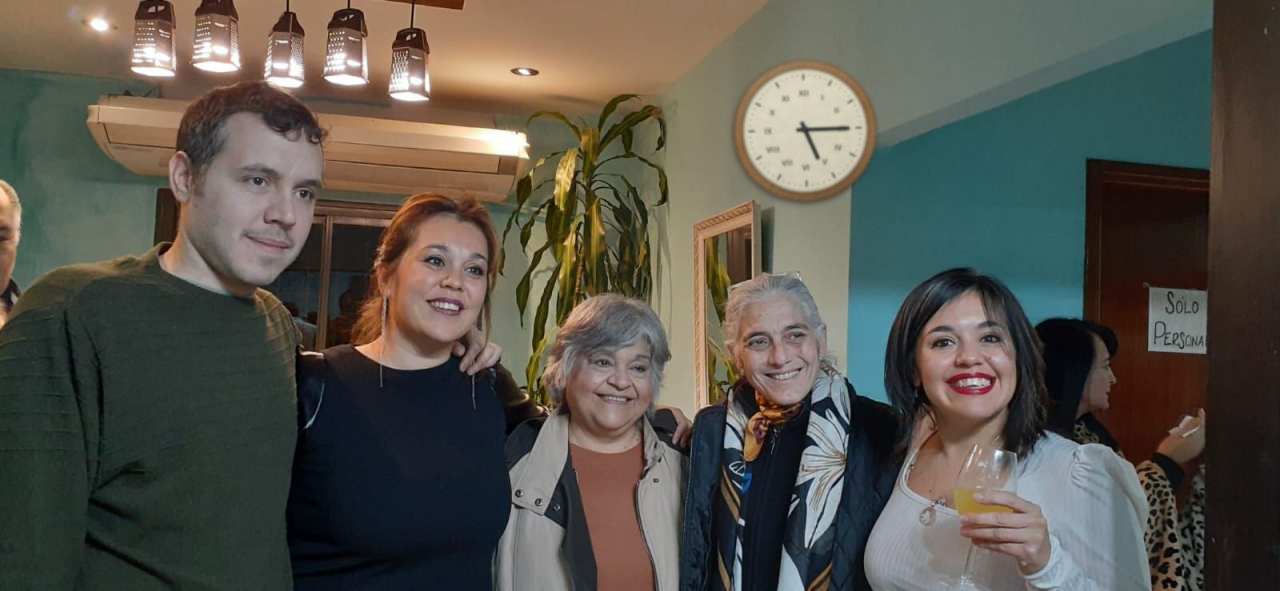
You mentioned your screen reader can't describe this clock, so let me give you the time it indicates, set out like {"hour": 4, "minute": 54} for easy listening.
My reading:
{"hour": 5, "minute": 15}
